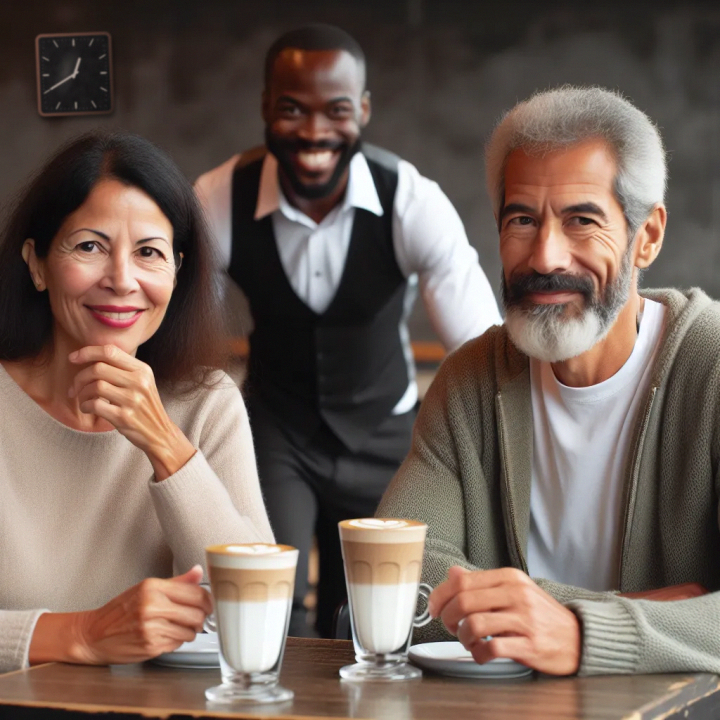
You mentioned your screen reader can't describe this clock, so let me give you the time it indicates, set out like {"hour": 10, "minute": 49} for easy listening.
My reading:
{"hour": 12, "minute": 40}
